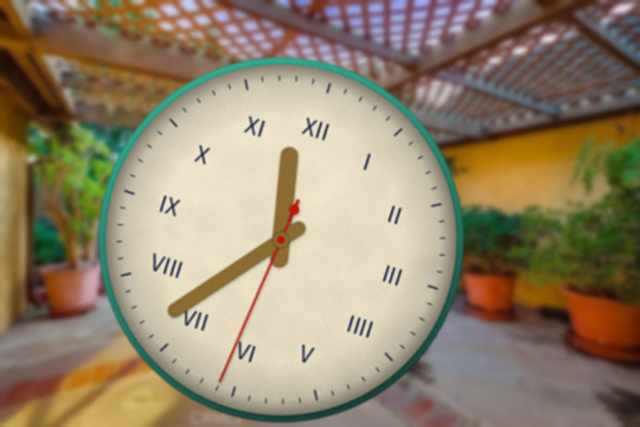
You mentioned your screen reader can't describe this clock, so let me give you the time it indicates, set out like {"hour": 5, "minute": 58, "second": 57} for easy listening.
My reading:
{"hour": 11, "minute": 36, "second": 31}
